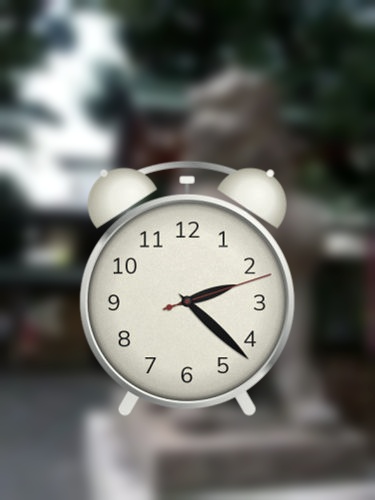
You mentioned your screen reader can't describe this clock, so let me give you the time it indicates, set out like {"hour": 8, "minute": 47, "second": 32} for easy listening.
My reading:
{"hour": 2, "minute": 22, "second": 12}
